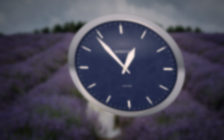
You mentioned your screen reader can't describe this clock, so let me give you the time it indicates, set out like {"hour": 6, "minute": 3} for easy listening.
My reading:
{"hour": 12, "minute": 54}
